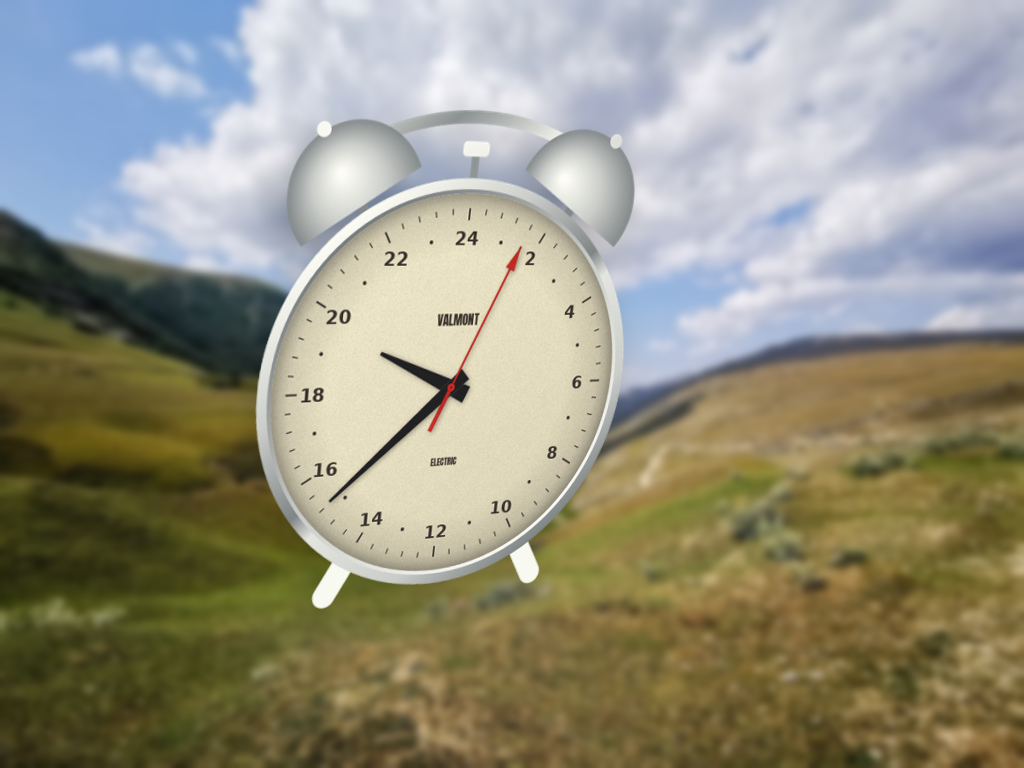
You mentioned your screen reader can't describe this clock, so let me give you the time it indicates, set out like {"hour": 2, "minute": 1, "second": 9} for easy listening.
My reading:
{"hour": 19, "minute": 38, "second": 4}
